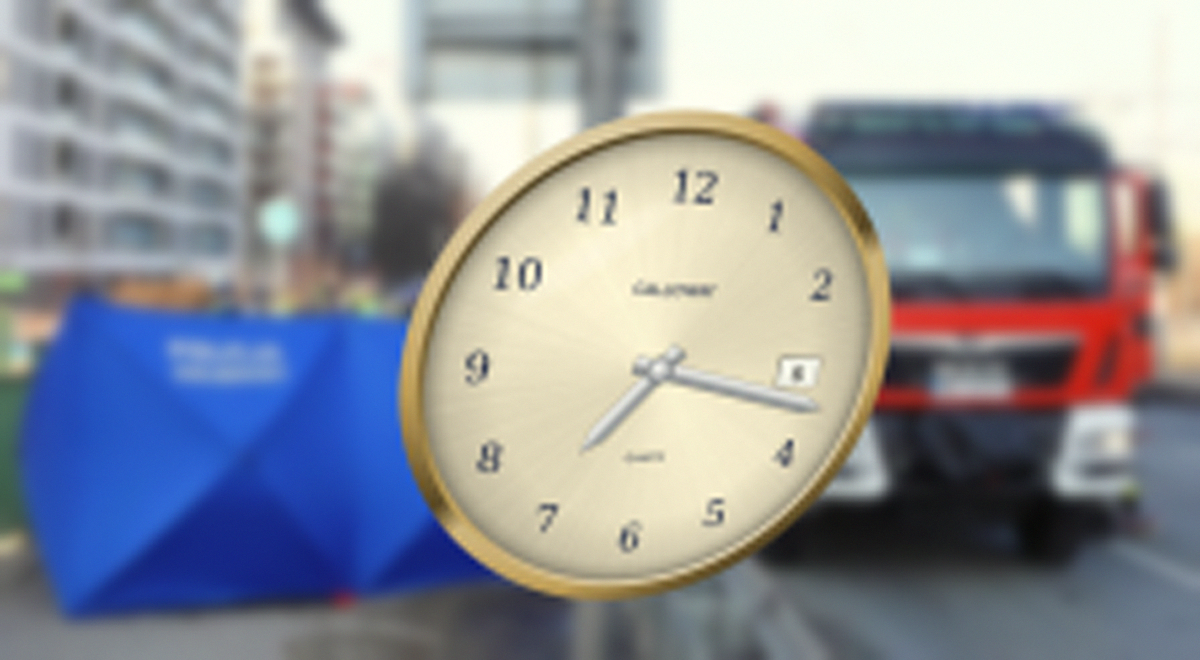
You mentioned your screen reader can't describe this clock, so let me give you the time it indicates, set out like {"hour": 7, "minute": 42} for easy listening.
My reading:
{"hour": 7, "minute": 17}
